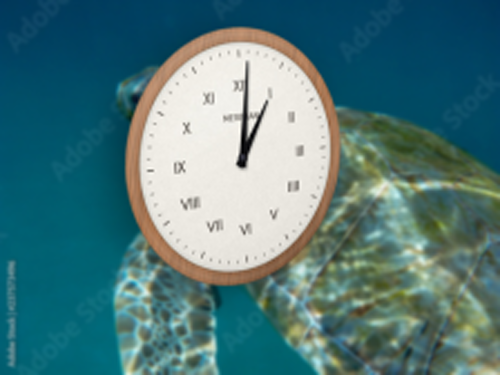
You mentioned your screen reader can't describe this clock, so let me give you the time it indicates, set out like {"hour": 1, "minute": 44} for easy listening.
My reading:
{"hour": 1, "minute": 1}
